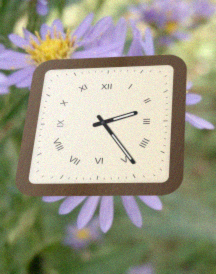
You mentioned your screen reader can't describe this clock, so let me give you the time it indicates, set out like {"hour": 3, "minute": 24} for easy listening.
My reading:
{"hour": 2, "minute": 24}
